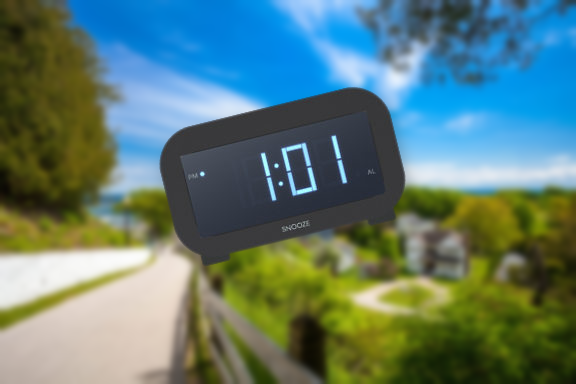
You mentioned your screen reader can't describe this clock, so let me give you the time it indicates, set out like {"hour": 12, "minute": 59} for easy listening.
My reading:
{"hour": 1, "minute": 1}
